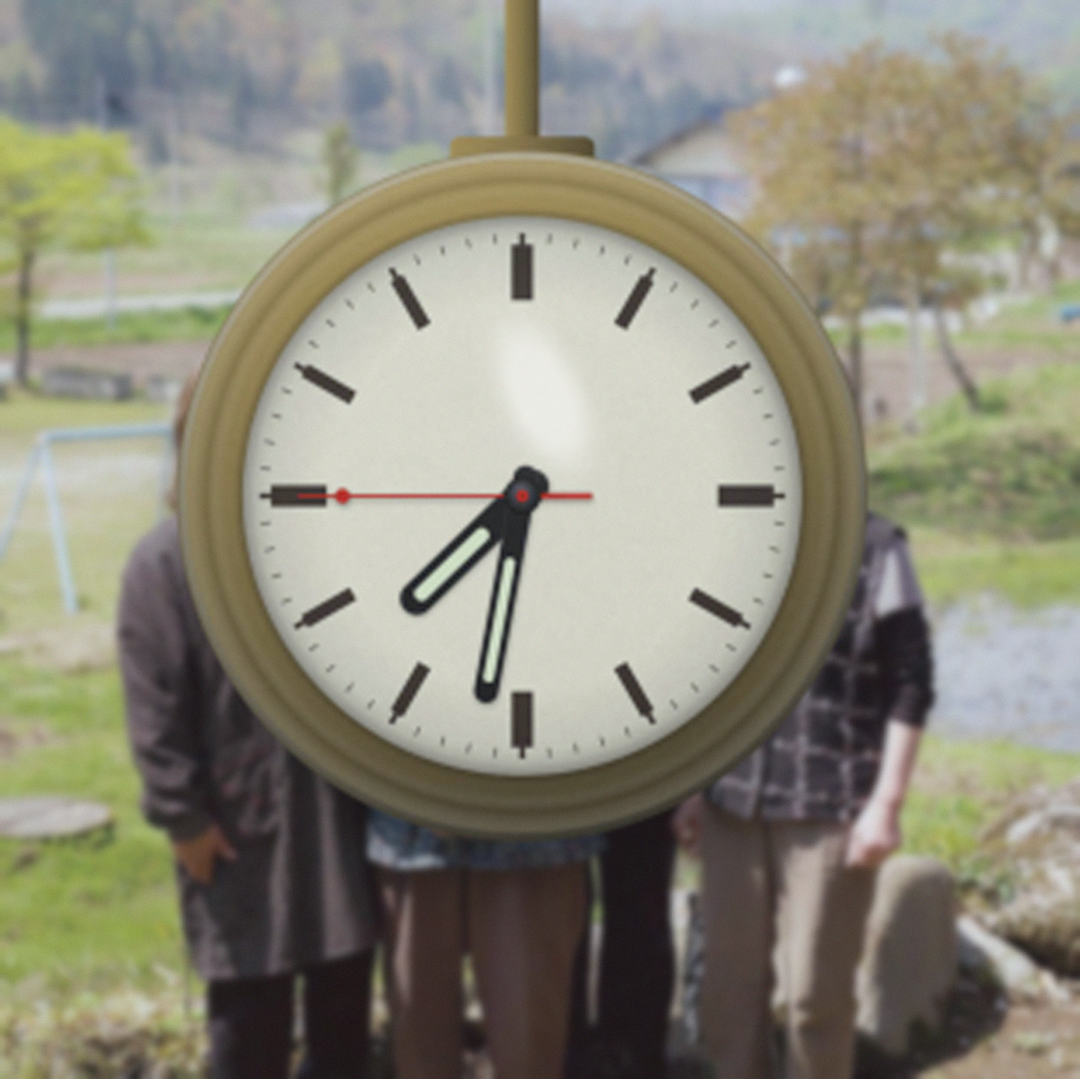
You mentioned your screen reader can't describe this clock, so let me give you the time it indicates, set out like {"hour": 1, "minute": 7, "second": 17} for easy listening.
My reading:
{"hour": 7, "minute": 31, "second": 45}
